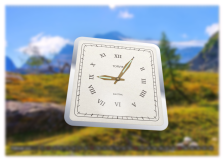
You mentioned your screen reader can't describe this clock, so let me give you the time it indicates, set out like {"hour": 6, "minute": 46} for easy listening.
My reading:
{"hour": 9, "minute": 5}
